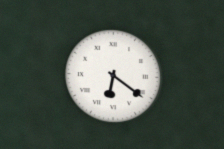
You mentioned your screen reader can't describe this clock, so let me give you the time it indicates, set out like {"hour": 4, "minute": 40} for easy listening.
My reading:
{"hour": 6, "minute": 21}
